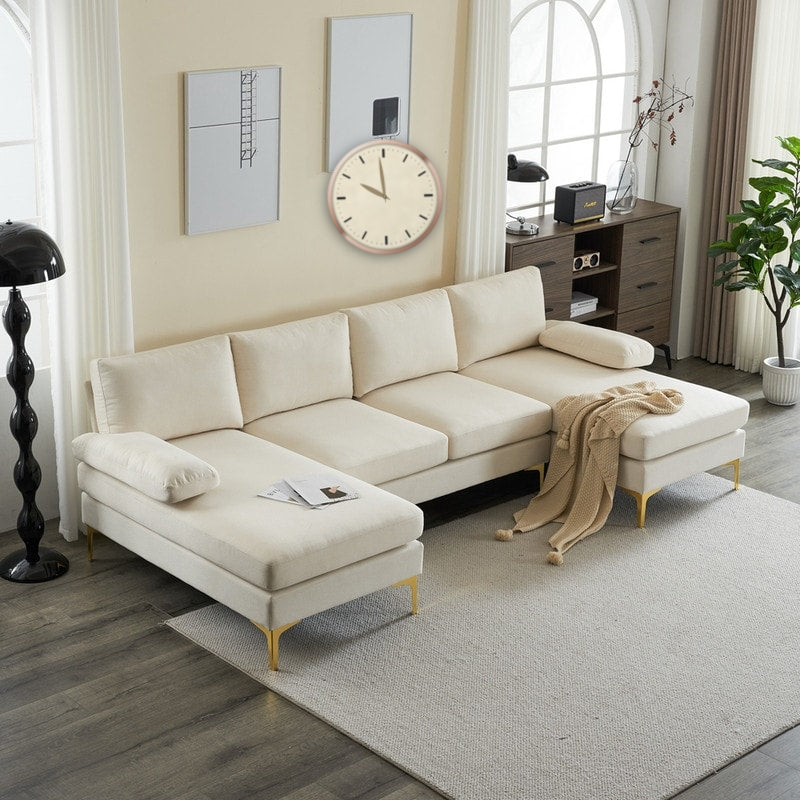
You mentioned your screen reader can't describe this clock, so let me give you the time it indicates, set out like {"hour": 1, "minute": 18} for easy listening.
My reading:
{"hour": 9, "minute": 59}
